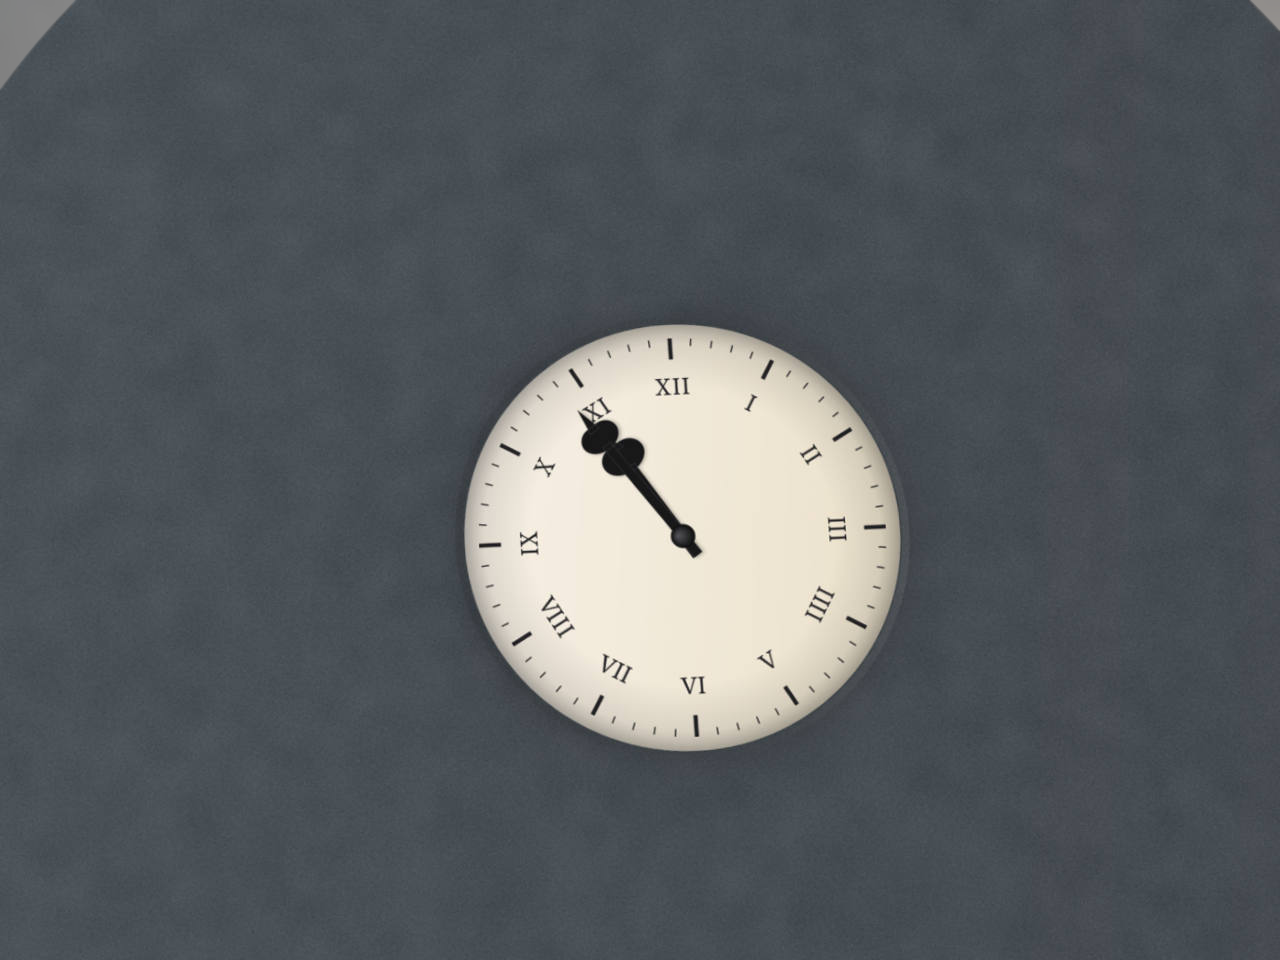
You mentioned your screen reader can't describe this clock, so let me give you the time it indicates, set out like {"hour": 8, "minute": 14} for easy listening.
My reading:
{"hour": 10, "minute": 54}
